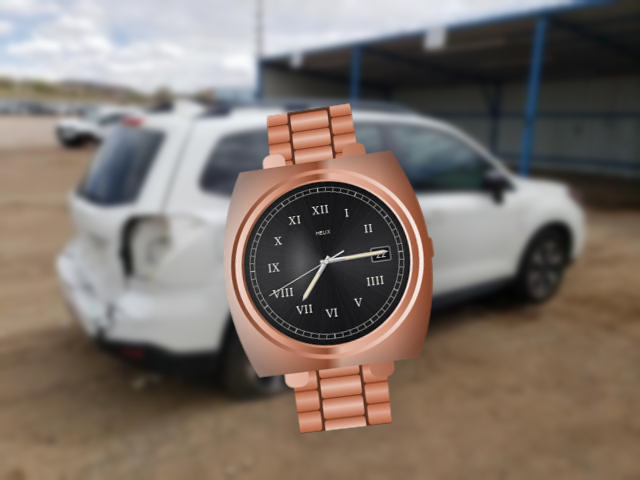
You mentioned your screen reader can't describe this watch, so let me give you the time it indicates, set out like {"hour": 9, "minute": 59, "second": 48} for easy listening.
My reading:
{"hour": 7, "minute": 14, "second": 41}
